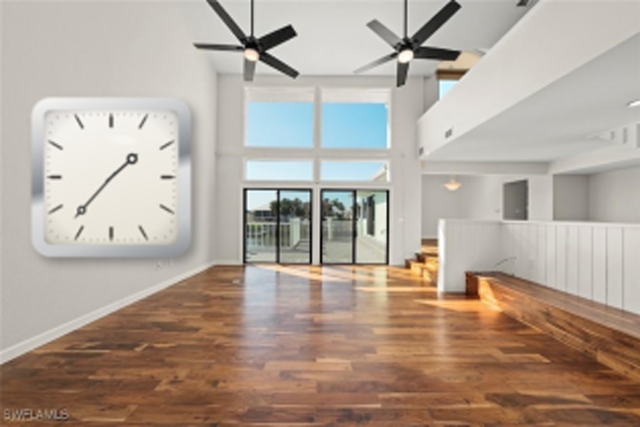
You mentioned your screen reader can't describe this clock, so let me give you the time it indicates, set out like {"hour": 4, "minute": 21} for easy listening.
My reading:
{"hour": 1, "minute": 37}
